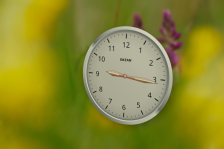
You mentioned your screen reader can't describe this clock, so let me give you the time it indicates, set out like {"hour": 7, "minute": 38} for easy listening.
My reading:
{"hour": 9, "minute": 16}
